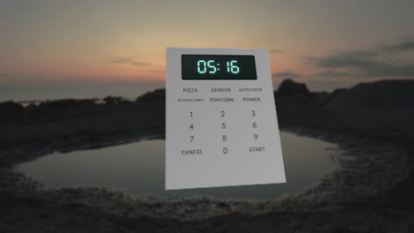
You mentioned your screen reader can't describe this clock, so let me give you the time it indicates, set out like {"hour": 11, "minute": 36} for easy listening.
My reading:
{"hour": 5, "minute": 16}
